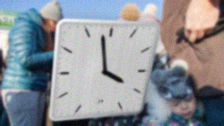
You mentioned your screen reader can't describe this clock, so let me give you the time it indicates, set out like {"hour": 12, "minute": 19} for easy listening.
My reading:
{"hour": 3, "minute": 58}
